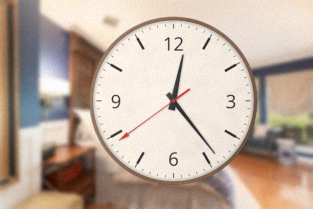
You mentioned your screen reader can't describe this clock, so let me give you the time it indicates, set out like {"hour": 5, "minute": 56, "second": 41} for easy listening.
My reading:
{"hour": 12, "minute": 23, "second": 39}
